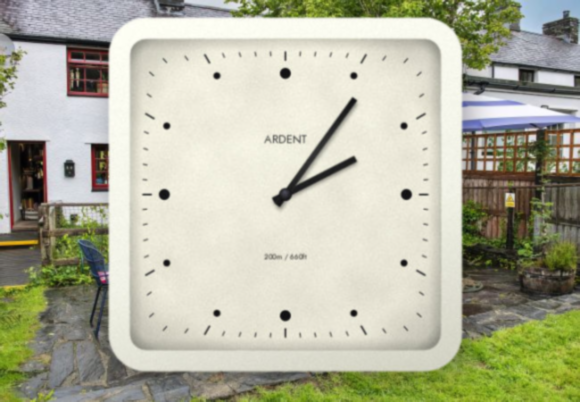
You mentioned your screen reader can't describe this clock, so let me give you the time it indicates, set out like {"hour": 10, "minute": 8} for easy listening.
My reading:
{"hour": 2, "minute": 6}
